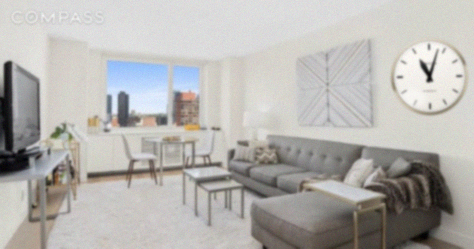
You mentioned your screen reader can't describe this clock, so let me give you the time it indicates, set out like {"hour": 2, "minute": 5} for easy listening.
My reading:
{"hour": 11, "minute": 3}
